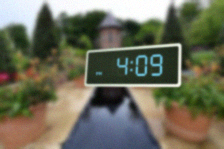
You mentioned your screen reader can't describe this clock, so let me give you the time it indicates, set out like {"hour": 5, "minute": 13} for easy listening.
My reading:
{"hour": 4, "minute": 9}
